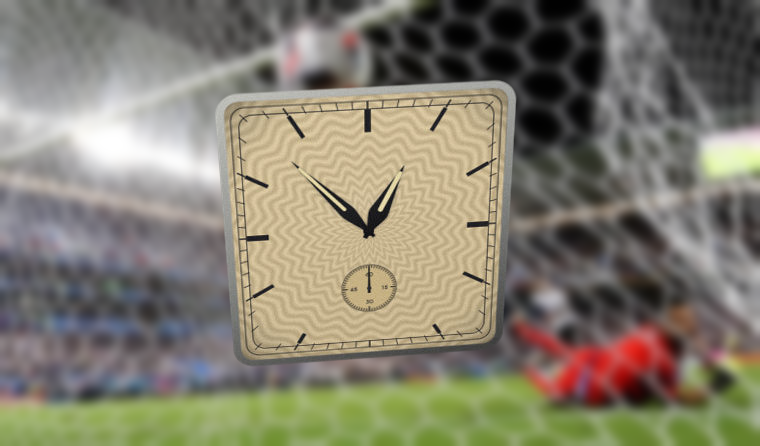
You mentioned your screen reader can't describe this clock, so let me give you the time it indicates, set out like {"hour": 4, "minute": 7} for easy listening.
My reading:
{"hour": 12, "minute": 53}
